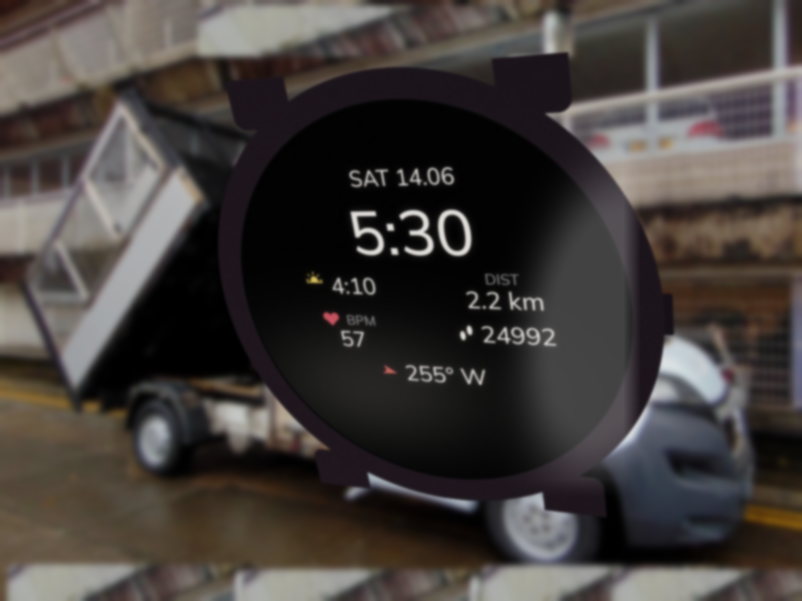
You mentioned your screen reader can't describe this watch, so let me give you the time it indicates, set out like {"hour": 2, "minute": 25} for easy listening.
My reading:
{"hour": 5, "minute": 30}
